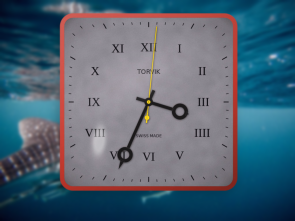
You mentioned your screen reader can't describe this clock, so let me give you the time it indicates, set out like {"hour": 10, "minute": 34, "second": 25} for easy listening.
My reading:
{"hour": 3, "minute": 34, "second": 1}
